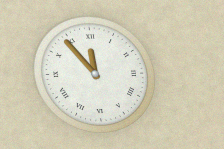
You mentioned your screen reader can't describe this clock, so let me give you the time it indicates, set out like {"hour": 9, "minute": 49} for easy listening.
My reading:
{"hour": 11, "minute": 54}
